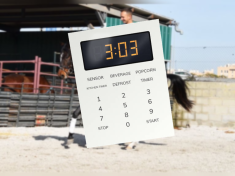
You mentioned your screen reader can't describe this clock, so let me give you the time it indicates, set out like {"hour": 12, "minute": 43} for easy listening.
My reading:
{"hour": 3, "minute": 3}
